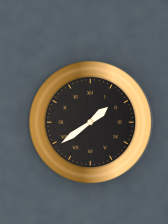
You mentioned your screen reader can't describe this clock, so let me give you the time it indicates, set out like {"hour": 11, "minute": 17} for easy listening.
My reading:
{"hour": 1, "minute": 39}
